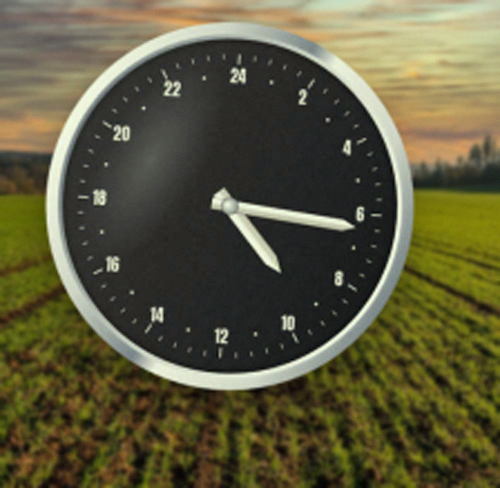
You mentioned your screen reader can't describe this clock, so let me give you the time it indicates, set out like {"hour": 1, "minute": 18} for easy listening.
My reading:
{"hour": 9, "minute": 16}
